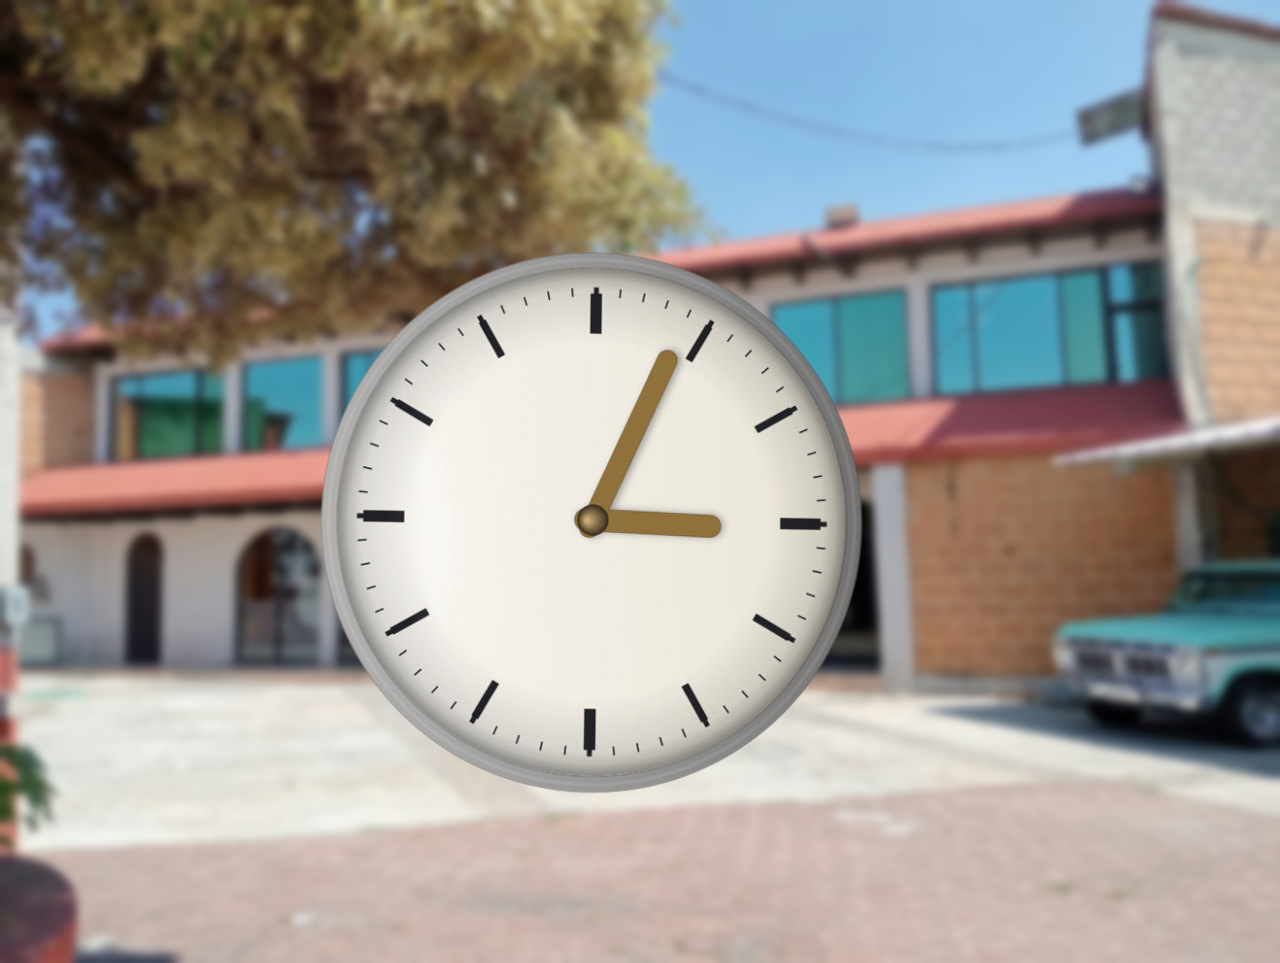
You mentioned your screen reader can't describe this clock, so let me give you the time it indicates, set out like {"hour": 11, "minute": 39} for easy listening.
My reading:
{"hour": 3, "minute": 4}
